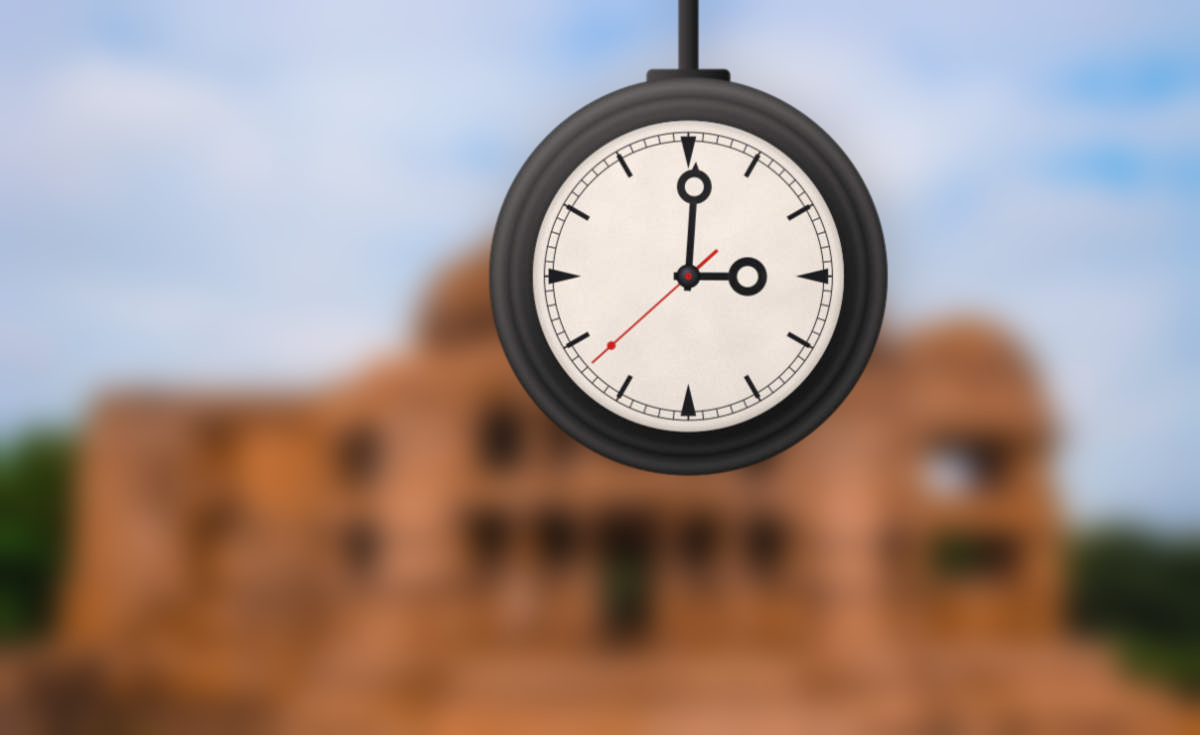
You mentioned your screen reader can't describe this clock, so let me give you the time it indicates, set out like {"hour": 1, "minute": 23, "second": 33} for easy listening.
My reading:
{"hour": 3, "minute": 0, "second": 38}
